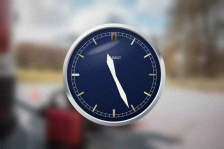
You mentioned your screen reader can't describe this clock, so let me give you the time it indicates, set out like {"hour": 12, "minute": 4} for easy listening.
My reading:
{"hour": 11, "minute": 26}
